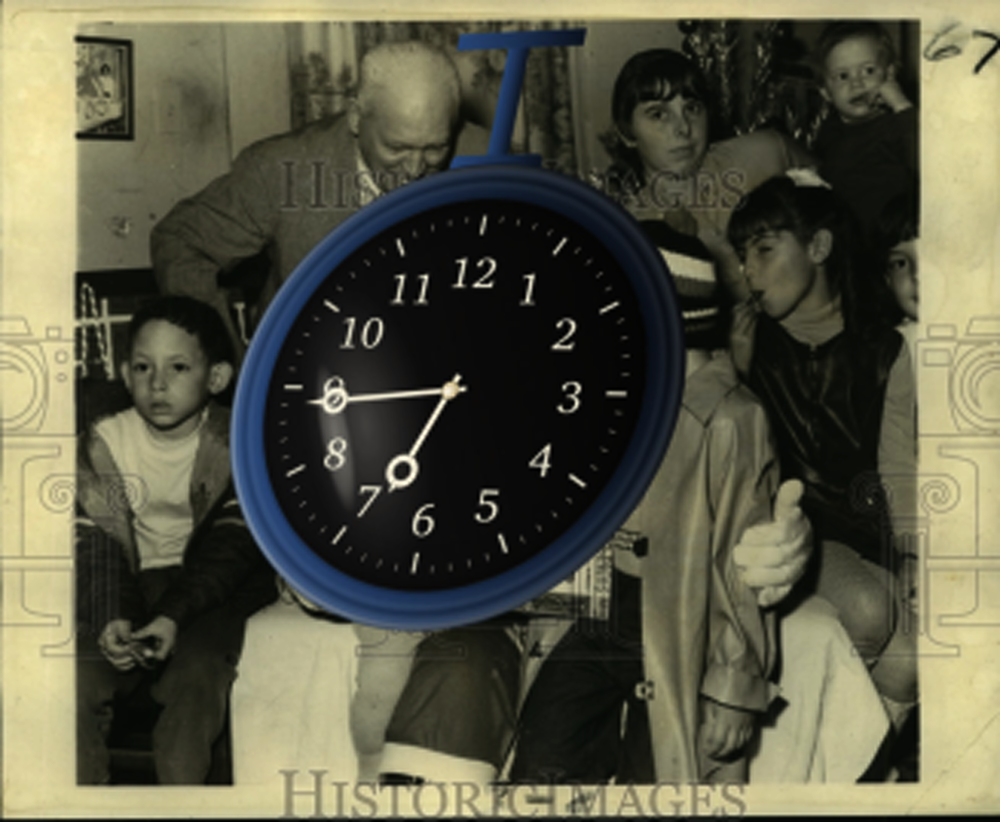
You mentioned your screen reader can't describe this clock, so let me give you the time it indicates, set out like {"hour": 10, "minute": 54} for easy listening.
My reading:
{"hour": 6, "minute": 44}
